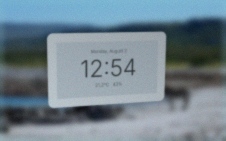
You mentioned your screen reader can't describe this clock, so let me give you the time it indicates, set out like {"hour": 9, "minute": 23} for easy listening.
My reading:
{"hour": 12, "minute": 54}
